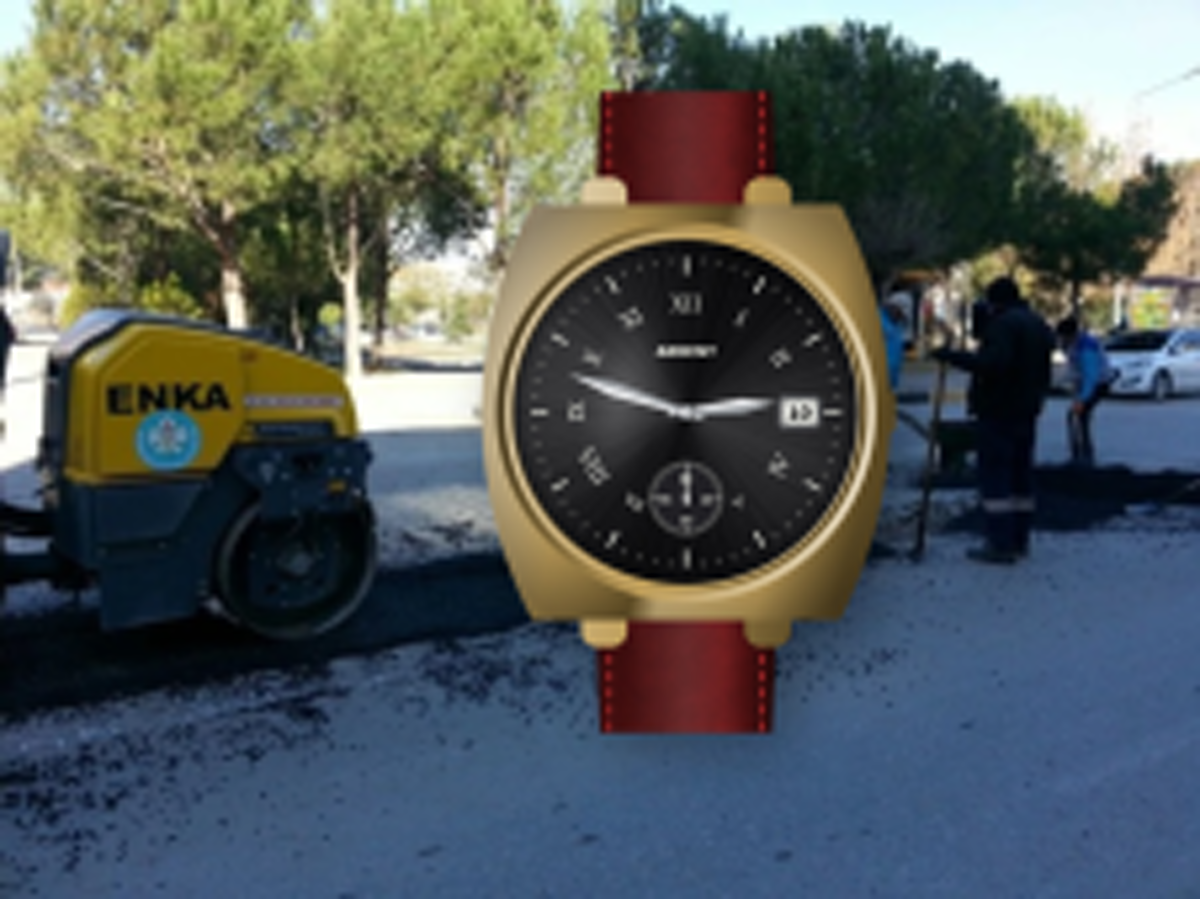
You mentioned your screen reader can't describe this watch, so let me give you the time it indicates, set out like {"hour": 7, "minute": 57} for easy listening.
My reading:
{"hour": 2, "minute": 48}
